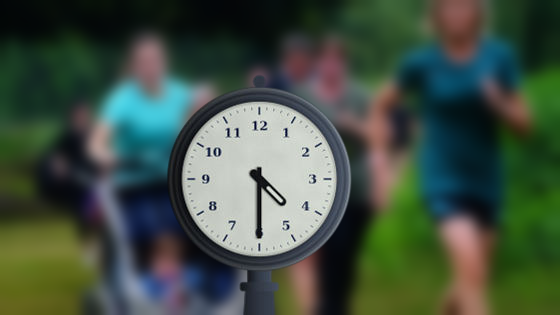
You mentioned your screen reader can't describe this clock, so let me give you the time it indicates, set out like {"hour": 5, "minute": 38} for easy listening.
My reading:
{"hour": 4, "minute": 30}
